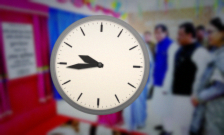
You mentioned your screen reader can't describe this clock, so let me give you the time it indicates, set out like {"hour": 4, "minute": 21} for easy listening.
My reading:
{"hour": 9, "minute": 44}
